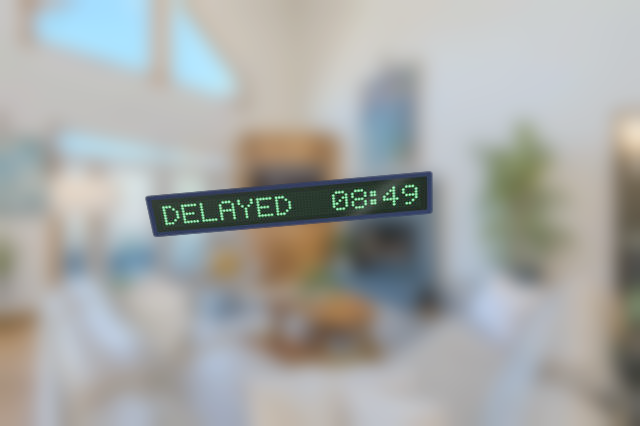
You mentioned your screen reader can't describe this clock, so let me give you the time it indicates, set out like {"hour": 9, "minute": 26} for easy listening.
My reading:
{"hour": 8, "minute": 49}
